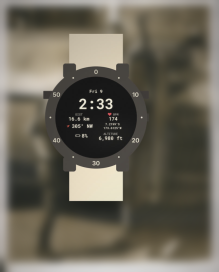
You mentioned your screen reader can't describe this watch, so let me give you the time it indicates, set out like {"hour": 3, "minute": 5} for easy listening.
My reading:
{"hour": 2, "minute": 33}
